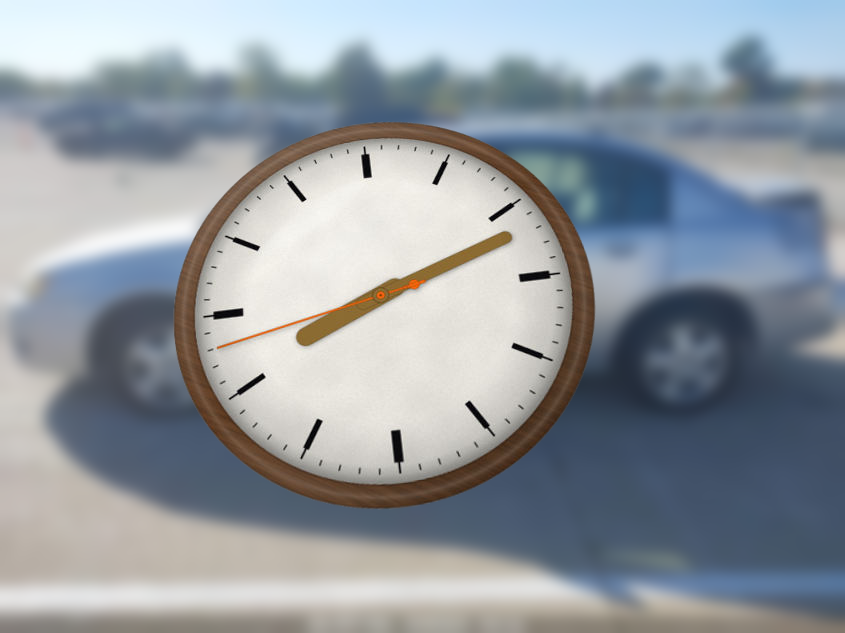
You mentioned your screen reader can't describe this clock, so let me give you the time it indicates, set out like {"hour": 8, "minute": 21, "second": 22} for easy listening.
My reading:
{"hour": 8, "minute": 11, "second": 43}
